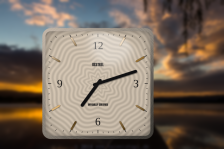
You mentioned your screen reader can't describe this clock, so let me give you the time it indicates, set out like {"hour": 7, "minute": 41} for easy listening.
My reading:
{"hour": 7, "minute": 12}
